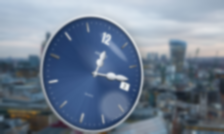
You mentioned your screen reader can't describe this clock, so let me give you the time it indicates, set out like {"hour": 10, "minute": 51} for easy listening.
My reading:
{"hour": 12, "minute": 13}
